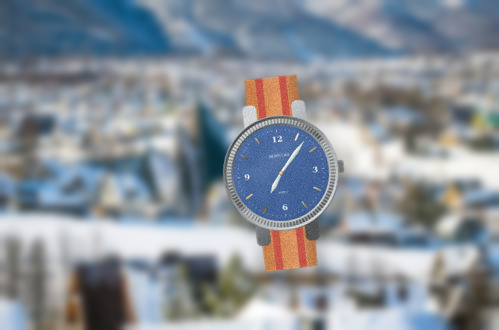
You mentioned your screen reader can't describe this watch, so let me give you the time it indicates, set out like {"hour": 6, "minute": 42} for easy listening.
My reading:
{"hour": 7, "minute": 7}
